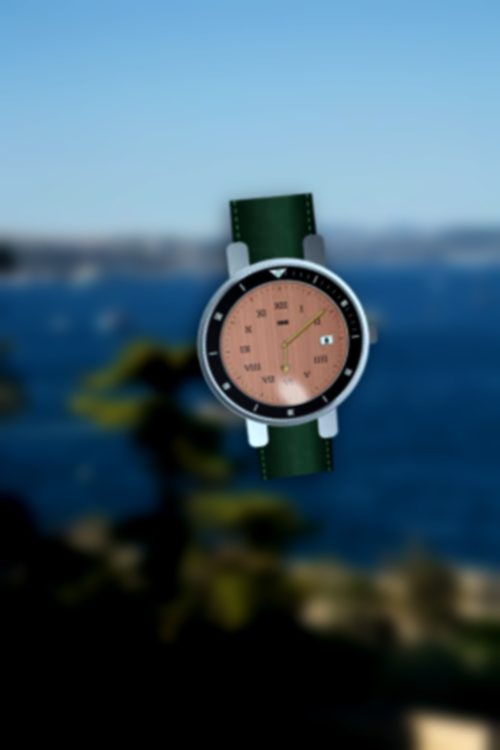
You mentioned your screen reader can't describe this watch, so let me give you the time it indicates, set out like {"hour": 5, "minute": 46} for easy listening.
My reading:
{"hour": 6, "minute": 9}
